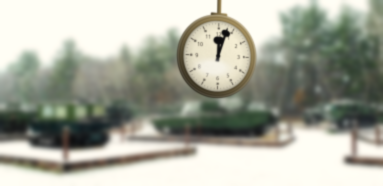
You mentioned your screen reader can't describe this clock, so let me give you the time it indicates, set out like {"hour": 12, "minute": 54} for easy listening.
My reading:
{"hour": 12, "minute": 3}
